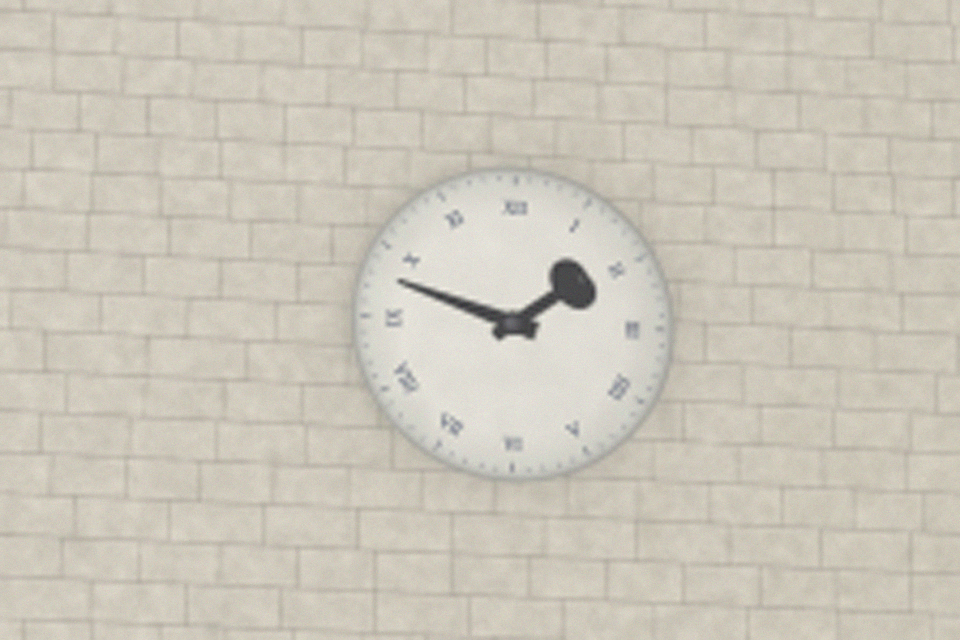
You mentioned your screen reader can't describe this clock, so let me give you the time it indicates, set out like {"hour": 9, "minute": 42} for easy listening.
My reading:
{"hour": 1, "minute": 48}
